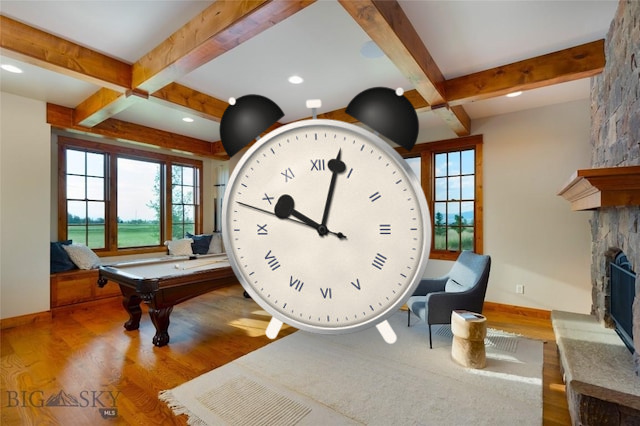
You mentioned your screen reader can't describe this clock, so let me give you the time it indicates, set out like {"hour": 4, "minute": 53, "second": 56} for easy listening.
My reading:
{"hour": 10, "minute": 2, "second": 48}
